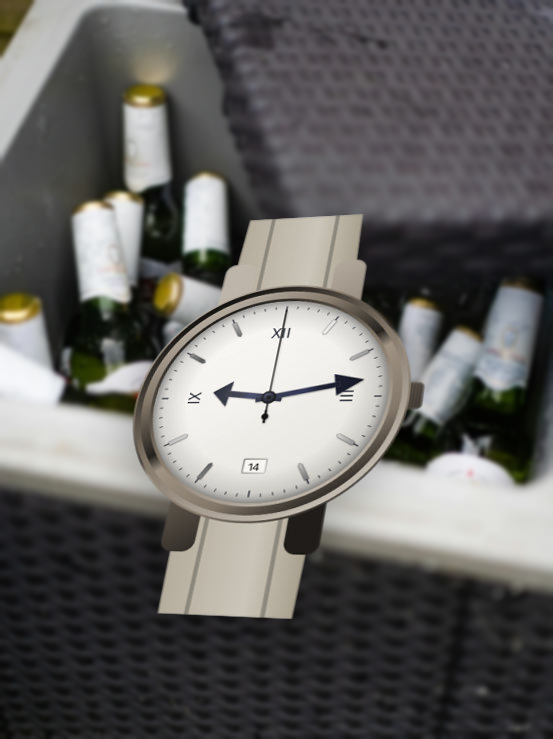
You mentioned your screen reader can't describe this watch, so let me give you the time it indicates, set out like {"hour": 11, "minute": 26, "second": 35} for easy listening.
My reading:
{"hour": 9, "minute": 13, "second": 0}
